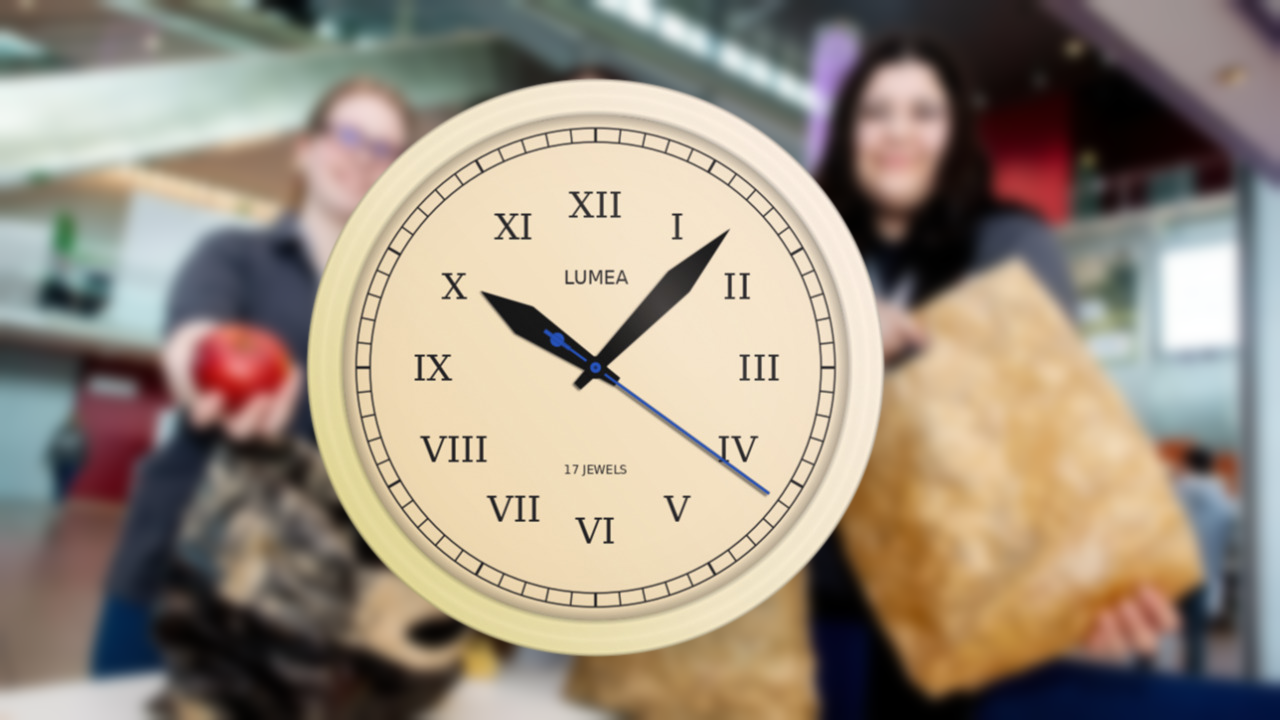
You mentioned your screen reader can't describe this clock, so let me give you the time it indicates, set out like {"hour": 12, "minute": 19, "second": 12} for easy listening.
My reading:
{"hour": 10, "minute": 7, "second": 21}
